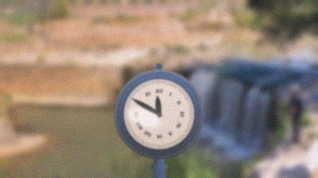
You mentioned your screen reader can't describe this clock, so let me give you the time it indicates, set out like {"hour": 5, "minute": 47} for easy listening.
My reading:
{"hour": 11, "minute": 50}
